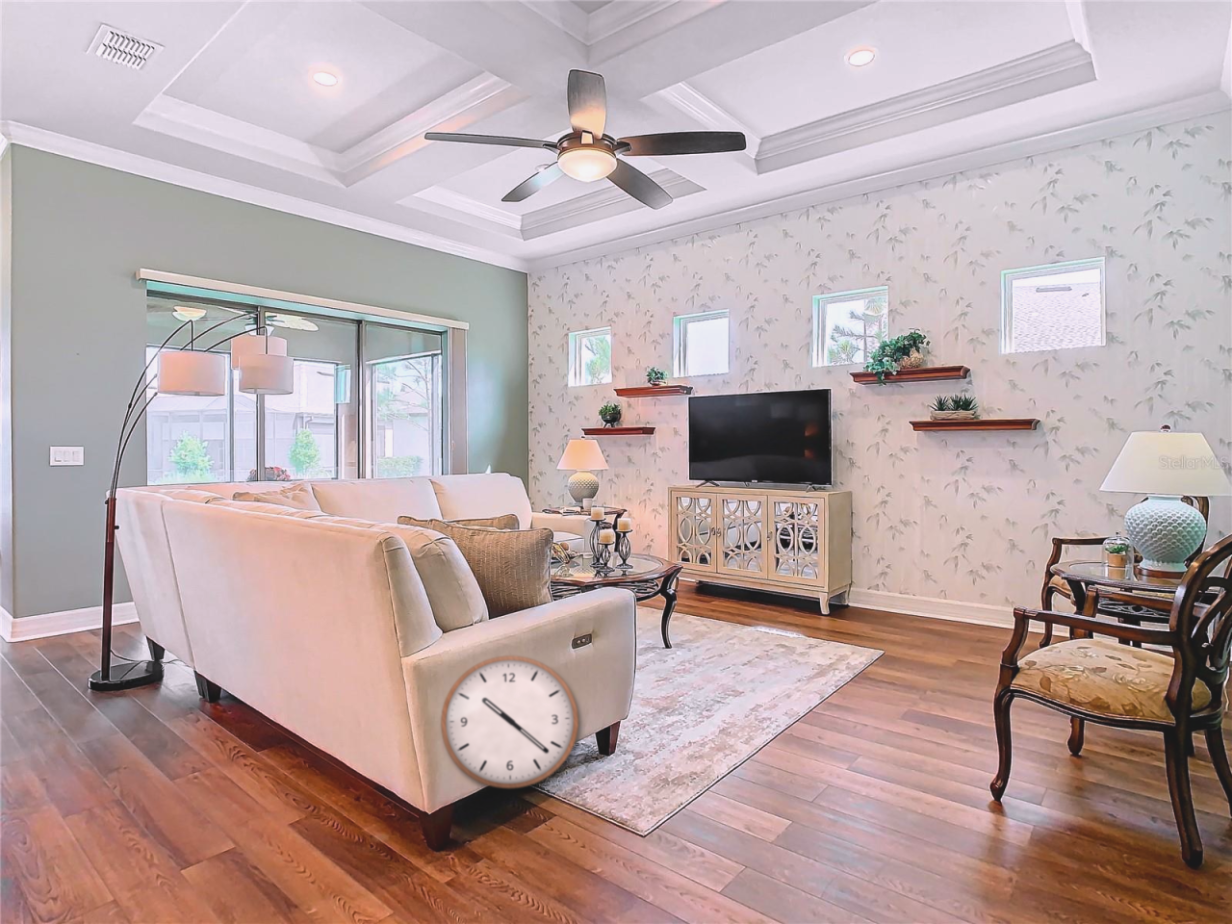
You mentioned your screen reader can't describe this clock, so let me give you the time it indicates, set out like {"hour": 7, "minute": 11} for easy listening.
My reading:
{"hour": 10, "minute": 22}
